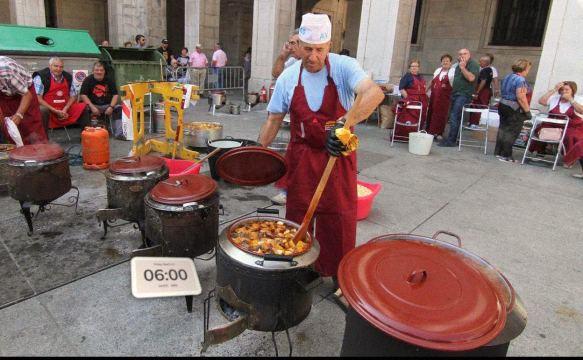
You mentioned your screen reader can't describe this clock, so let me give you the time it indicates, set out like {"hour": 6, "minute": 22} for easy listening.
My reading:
{"hour": 6, "minute": 0}
